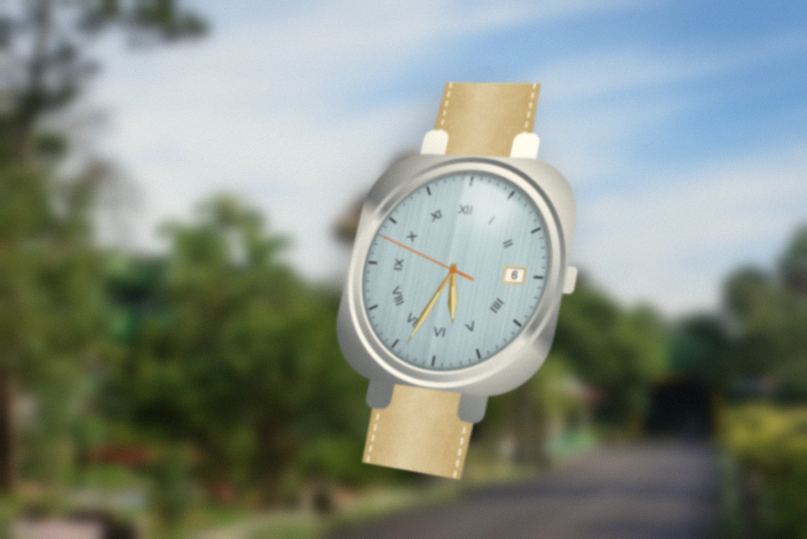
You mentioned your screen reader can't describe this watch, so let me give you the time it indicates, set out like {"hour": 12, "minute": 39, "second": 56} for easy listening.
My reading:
{"hour": 5, "minute": 33, "second": 48}
